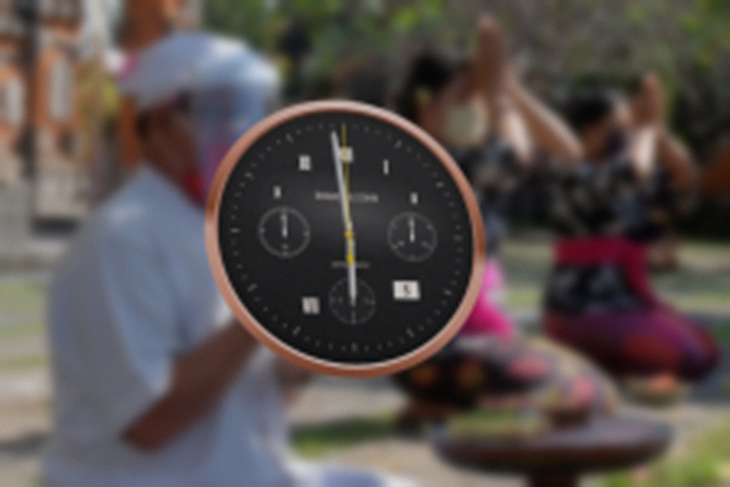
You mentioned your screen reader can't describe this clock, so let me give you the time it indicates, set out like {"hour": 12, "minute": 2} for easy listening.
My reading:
{"hour": 5, "minute": 59}
